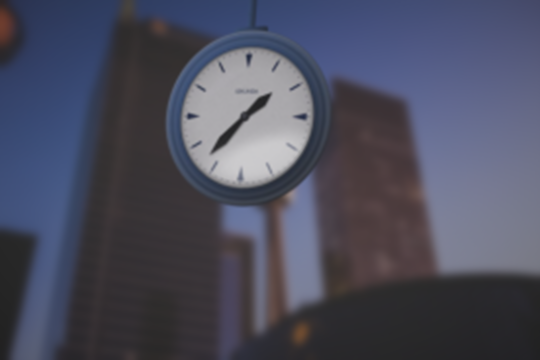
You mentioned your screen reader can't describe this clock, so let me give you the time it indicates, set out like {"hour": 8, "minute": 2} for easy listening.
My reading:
{"hour": 1, "minute": 37}
